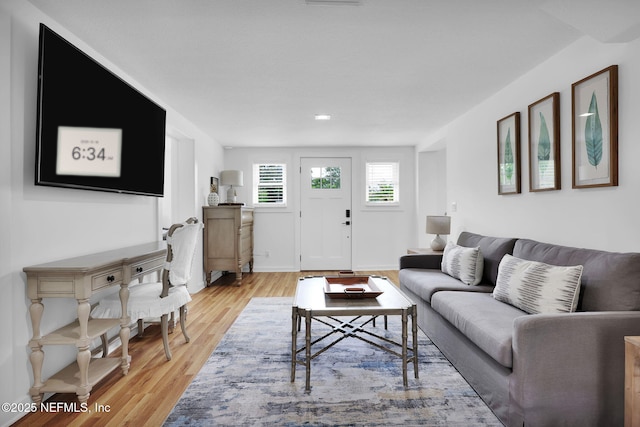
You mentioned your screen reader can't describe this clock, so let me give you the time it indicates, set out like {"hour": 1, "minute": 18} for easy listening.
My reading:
{"hour": 6, "minute": 34}
